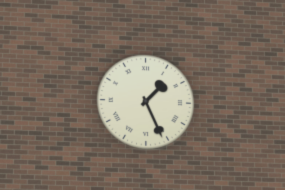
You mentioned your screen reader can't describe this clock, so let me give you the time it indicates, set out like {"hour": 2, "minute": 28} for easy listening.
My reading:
{"hour": 1, "minute": 26}
